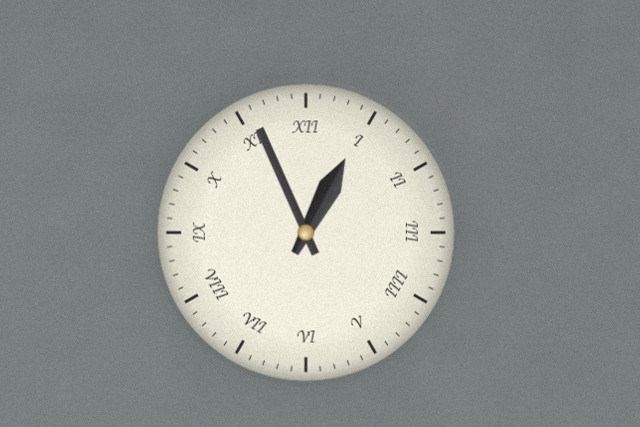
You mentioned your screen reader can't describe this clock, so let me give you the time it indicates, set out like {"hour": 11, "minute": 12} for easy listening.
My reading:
{"hour": 12, "minute": 56}
